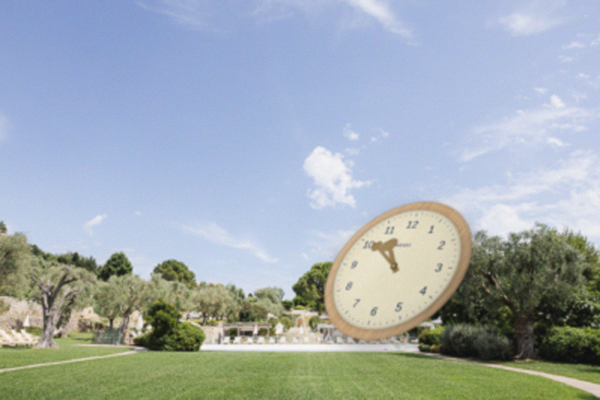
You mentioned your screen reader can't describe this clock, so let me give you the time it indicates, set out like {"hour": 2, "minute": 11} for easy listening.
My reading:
{"hour": 10, "minute": 51}
